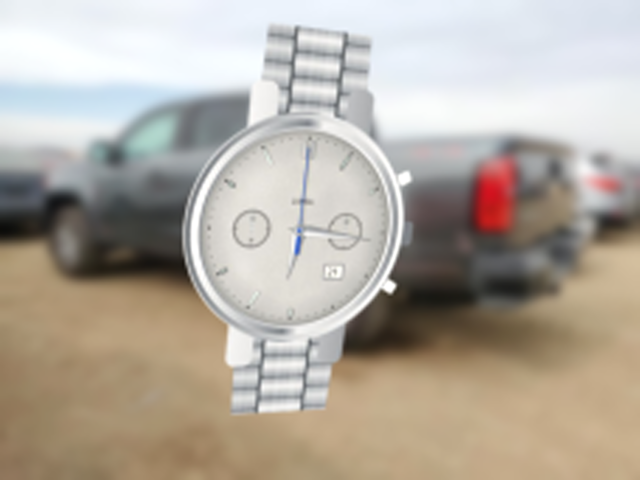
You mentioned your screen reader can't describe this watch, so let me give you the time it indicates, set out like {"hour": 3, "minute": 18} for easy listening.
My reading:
{"hour": 6, "minute": 16}
